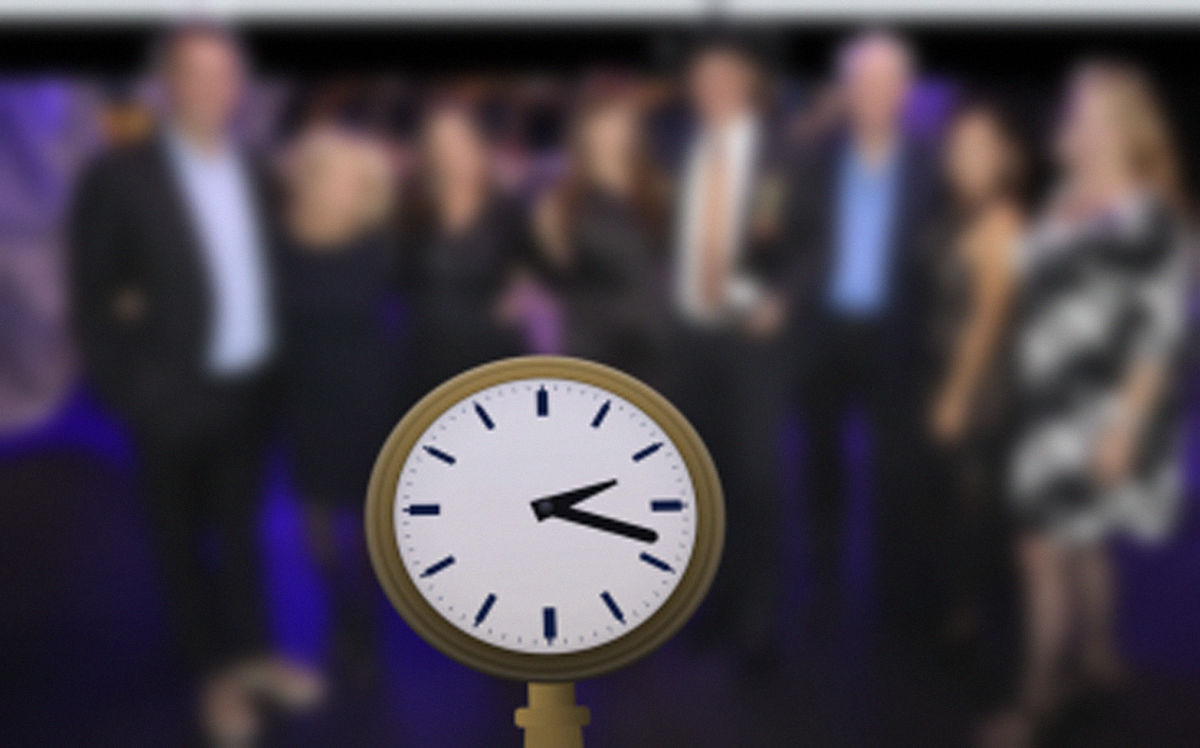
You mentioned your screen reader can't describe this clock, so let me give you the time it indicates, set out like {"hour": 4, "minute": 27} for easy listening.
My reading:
{"hour": 2, "minute": 18}
